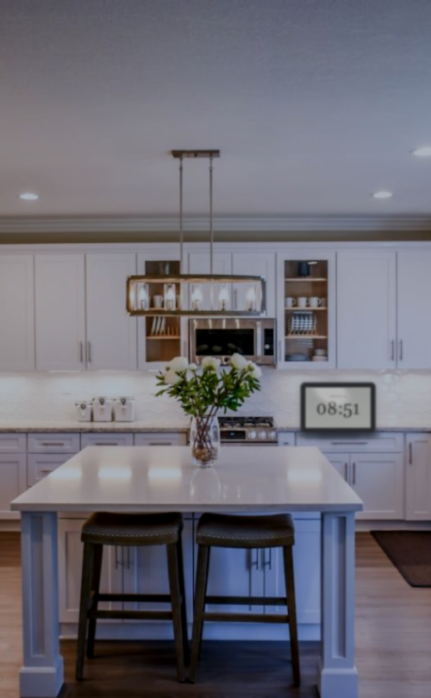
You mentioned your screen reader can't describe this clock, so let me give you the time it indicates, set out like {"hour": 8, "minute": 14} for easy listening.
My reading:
{"hour": 8, "minute": 51}
